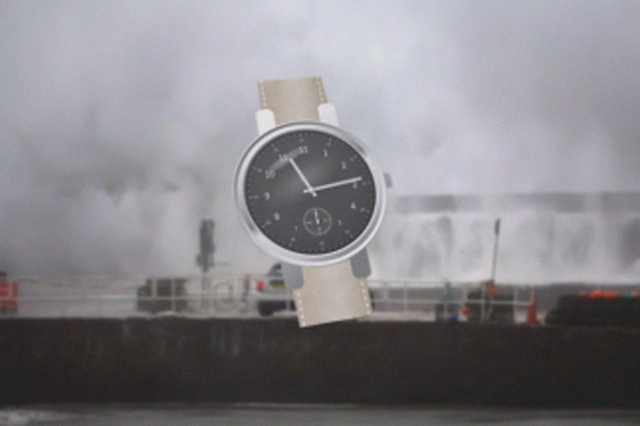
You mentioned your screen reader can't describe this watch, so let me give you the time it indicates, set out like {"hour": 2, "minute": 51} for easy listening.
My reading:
{"hour": 11, "minute": 14}
